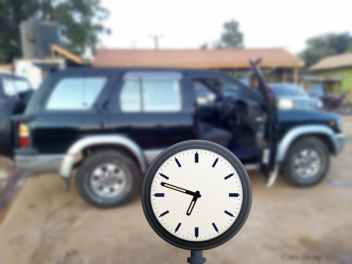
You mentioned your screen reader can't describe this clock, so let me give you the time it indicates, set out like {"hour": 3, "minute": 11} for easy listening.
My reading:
{"hour": 6, "minute": 48}
